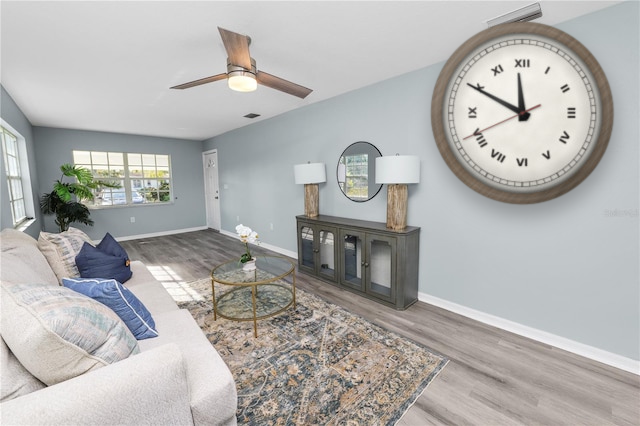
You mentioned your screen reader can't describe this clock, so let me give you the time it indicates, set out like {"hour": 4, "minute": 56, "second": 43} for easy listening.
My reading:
{"hour": 11, "minute": 49, "second": 41}
